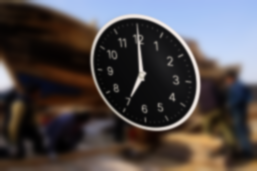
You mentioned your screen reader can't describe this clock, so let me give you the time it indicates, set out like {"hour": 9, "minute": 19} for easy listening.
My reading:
{"hour": 7, "minute": 0}
